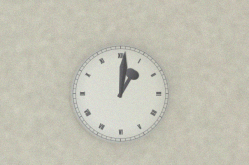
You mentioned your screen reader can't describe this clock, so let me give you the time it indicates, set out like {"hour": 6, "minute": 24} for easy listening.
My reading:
{"hour": 1, "minute": 1}
